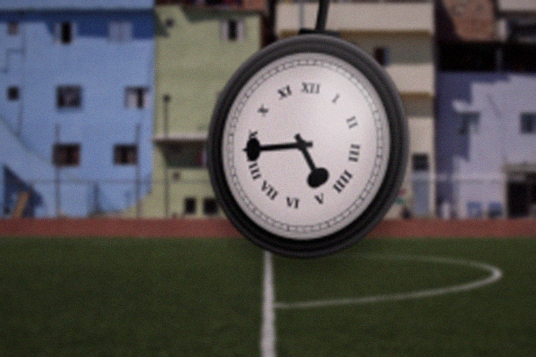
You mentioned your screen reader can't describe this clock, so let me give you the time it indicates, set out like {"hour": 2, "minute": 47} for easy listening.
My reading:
{"hour": 4, "minute": 43}
